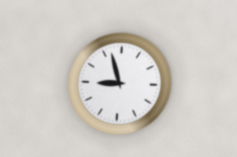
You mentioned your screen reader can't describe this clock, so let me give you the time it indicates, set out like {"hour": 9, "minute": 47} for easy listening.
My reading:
{"hour": 8, "minute": 57}
